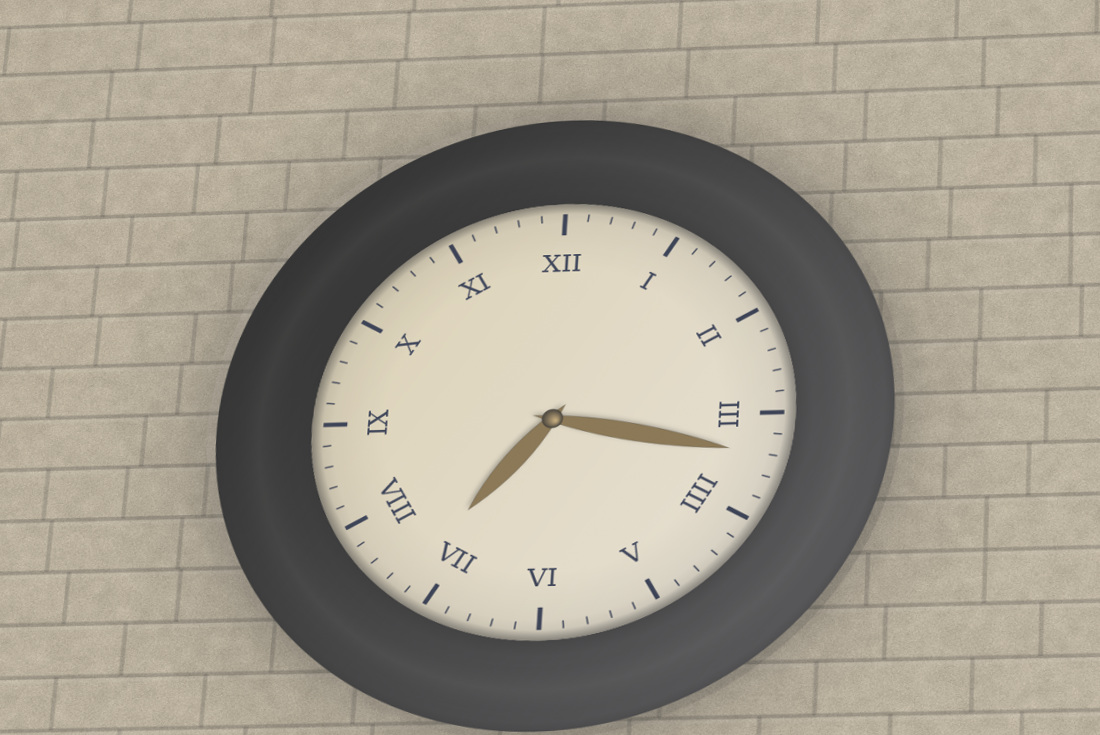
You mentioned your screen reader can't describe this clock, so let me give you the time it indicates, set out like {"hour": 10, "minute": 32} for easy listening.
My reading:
{"hour": 7, "minute": 17}
